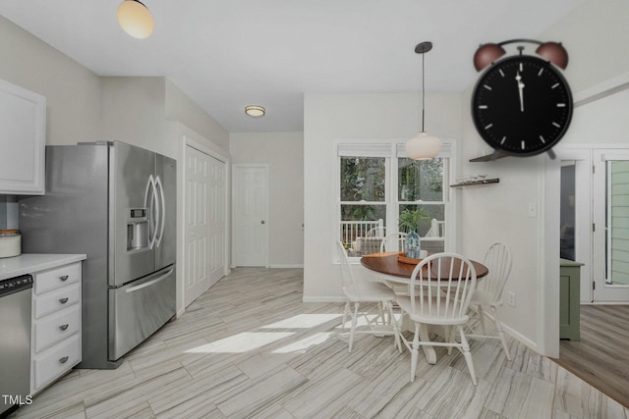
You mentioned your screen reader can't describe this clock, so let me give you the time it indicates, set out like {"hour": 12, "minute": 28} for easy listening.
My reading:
{"hour": 11, "minute": 59}
